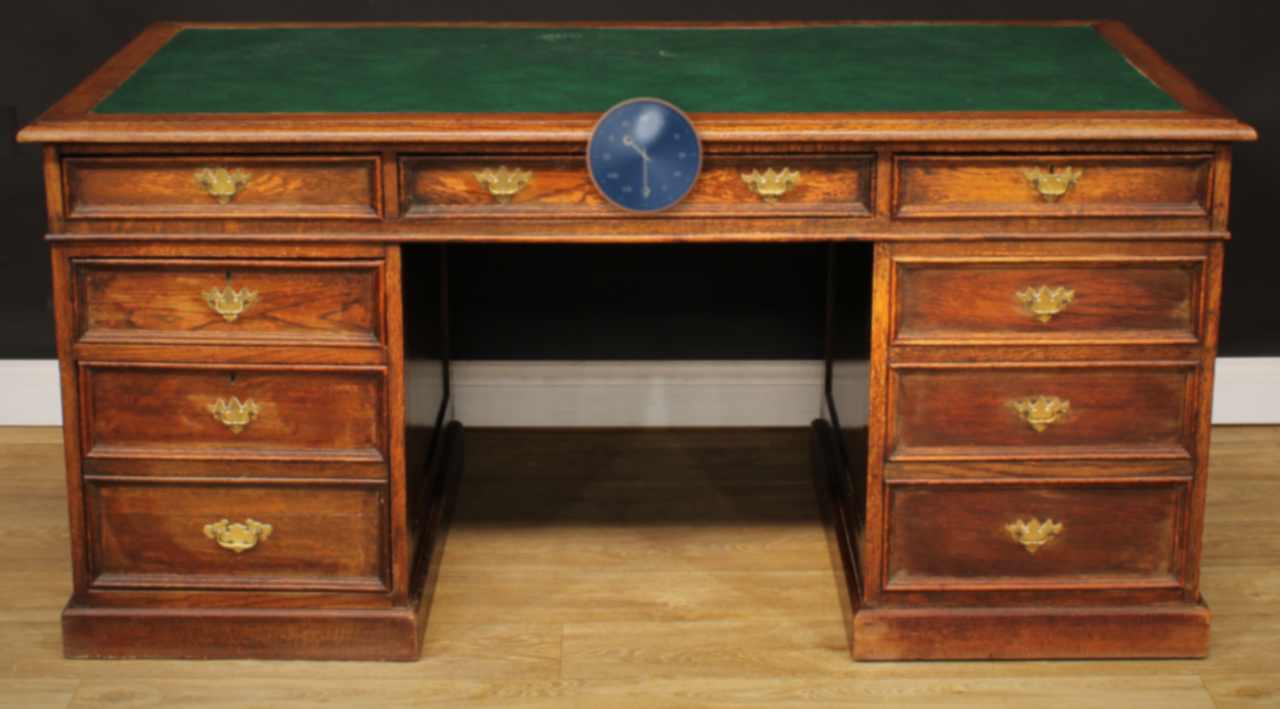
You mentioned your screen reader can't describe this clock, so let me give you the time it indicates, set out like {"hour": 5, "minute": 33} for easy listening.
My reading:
{"hour": 10, "minute": 30}
